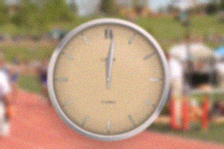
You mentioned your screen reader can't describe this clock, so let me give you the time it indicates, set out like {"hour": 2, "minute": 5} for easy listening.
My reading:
{"hour": 12, "minute": 1}
